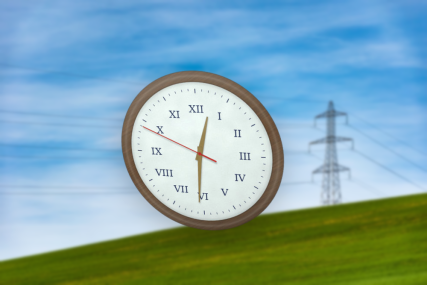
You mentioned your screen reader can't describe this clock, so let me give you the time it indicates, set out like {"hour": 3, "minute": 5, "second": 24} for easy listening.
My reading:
{"hour": 12, "minute": 30, "second": 49}
